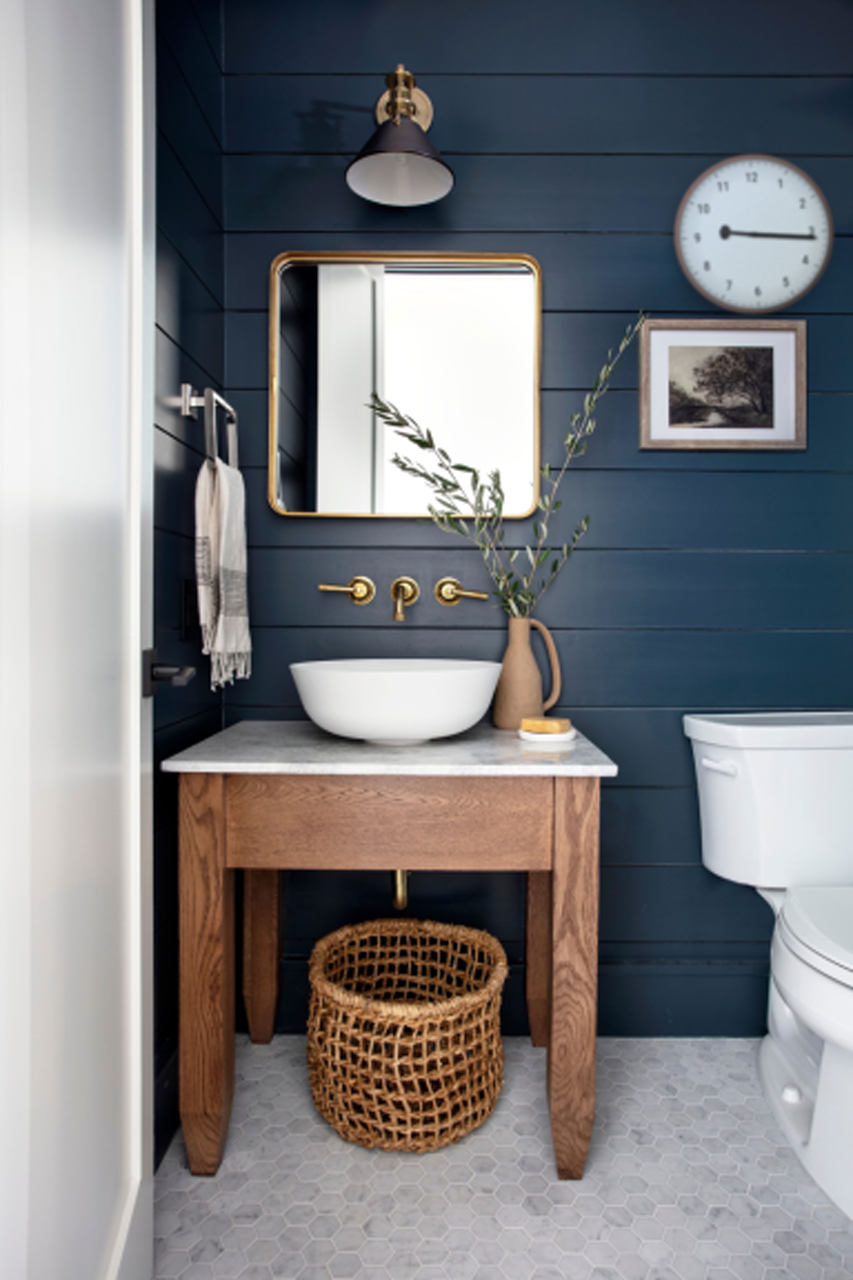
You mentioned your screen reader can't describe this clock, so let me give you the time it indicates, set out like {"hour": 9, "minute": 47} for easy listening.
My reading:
{"hour": 9, "minute": 16}
